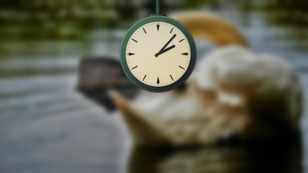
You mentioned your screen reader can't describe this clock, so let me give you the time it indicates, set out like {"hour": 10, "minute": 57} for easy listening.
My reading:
{"hour": 2, "minute": 7}
